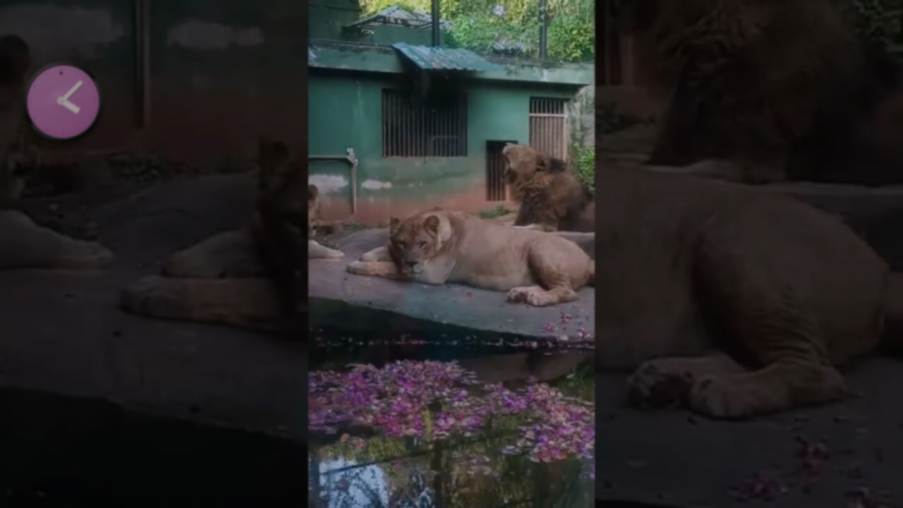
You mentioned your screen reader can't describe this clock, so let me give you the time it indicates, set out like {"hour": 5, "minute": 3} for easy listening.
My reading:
{"hour": 4, "minute": 8}
